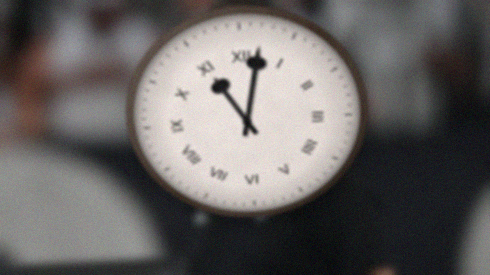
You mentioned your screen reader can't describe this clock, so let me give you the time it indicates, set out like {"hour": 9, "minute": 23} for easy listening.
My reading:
{"hour": 11, "minute": 2}
